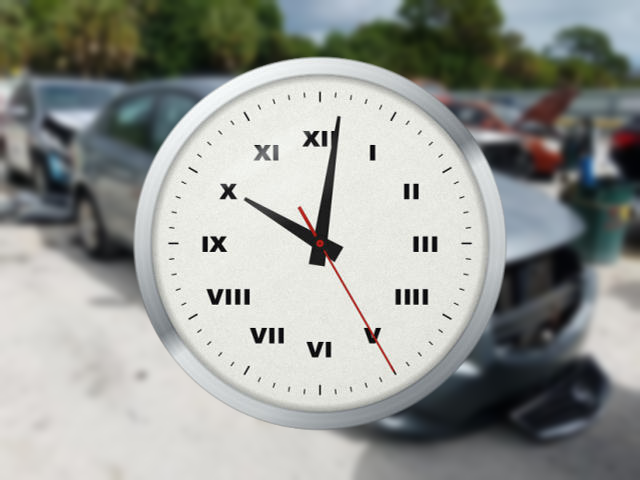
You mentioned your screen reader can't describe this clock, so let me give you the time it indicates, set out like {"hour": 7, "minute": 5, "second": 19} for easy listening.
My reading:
{"hour": 10, "minute": 1, "second": 25}
